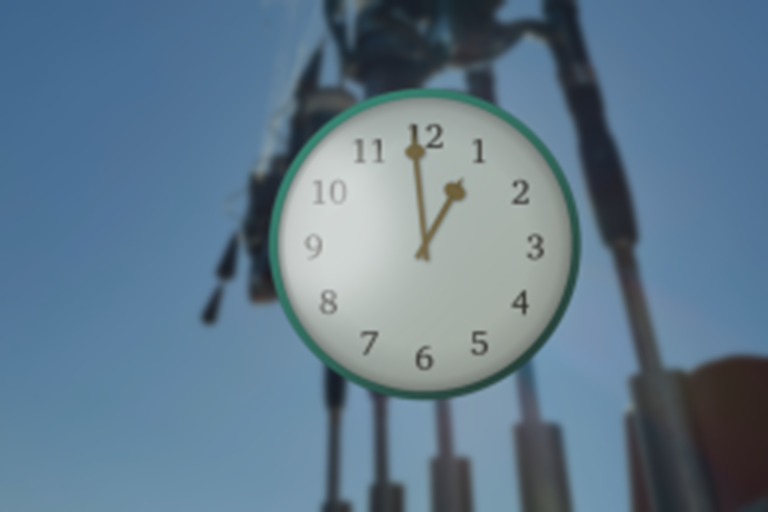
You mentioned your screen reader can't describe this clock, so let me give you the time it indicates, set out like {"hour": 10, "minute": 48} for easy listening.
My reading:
{"hour": 12, "minute": 59}
